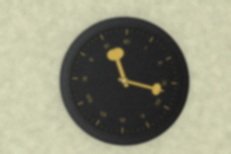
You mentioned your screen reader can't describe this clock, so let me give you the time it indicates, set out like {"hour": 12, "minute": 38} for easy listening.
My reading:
{"hour": 11, "minute": 17}
